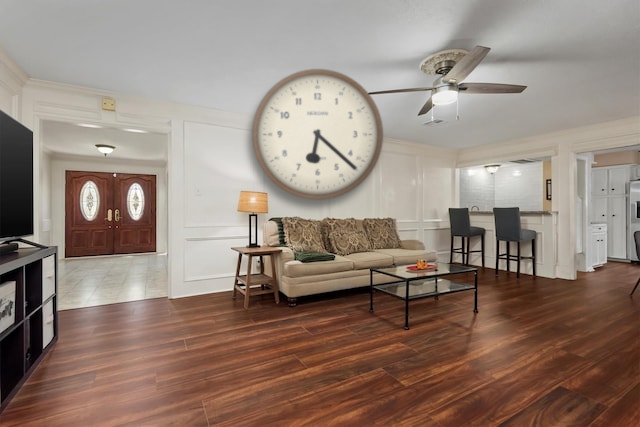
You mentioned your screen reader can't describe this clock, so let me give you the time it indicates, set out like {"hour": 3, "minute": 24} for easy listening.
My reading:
{"hour": 6, "minute": 22}
